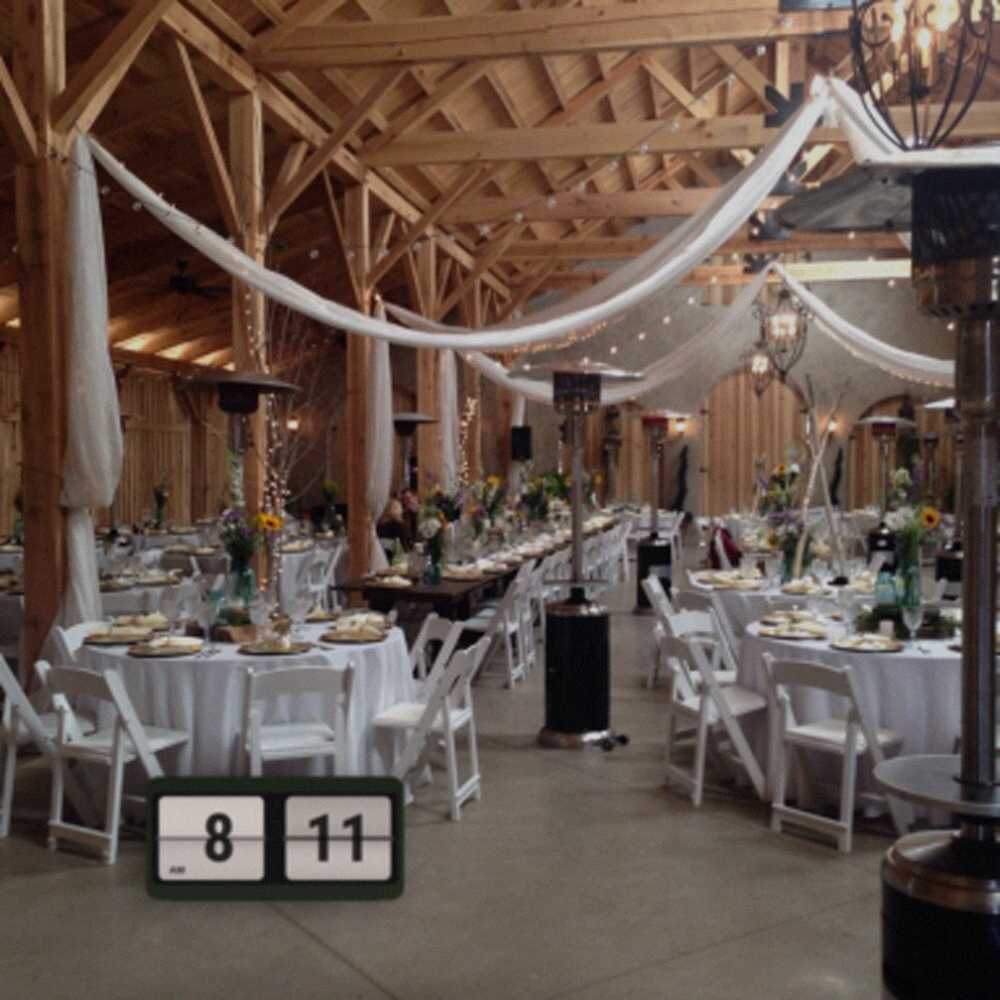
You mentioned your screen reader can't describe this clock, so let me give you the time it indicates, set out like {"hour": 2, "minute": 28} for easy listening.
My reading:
{"hour": 8, "minute": 11}
